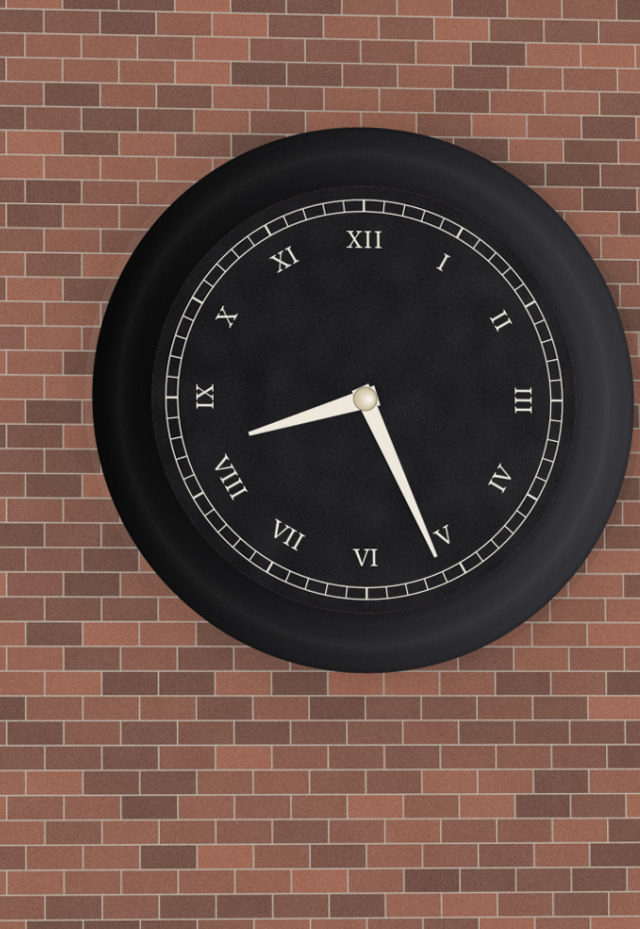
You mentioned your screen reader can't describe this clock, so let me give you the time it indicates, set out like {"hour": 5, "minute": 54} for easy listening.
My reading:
{"hour": 8, "minute": 26}
